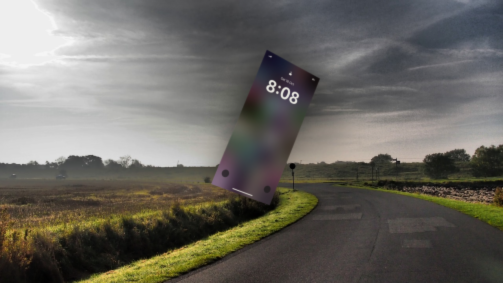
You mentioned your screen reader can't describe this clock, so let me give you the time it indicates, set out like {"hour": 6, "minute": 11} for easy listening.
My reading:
{"hour": 8, "minute": 8}
